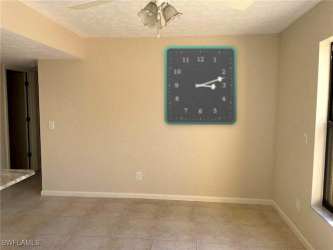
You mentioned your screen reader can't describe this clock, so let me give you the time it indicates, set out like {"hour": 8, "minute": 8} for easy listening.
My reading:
{"hour": 3, "minute": 12}
